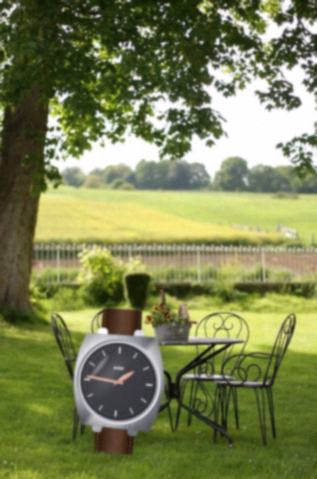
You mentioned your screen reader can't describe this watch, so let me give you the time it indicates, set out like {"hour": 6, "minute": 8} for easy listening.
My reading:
{"hour": 1, "minute": 46}
